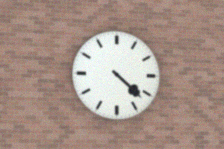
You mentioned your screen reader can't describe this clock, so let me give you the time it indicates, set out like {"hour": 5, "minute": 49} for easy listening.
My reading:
{"hour": 4, "minute": 22}
